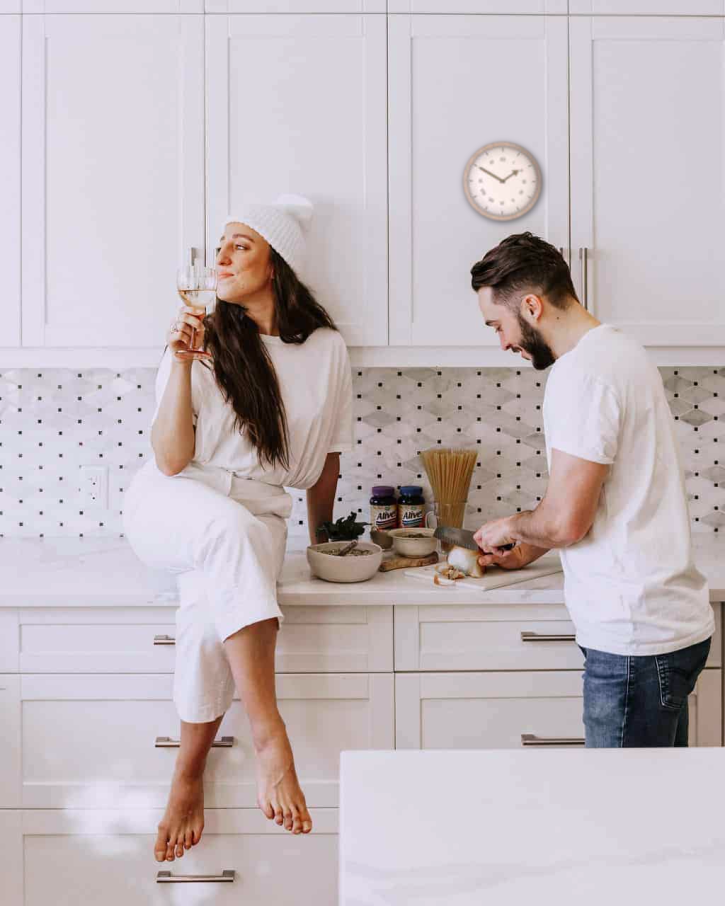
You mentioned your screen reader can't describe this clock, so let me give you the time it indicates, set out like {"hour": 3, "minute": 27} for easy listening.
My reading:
{"hour": 1, "minute": 50}
